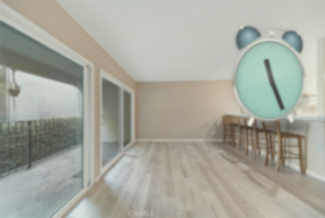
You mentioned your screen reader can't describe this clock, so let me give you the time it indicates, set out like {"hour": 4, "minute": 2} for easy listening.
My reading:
{"hour": 11, "minute": 26}
